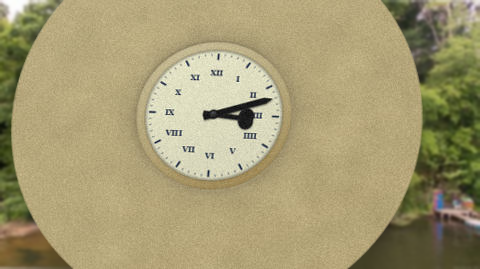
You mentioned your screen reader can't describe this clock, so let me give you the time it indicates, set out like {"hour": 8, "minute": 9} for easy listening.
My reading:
{"hour": 3, "minute": 12}
